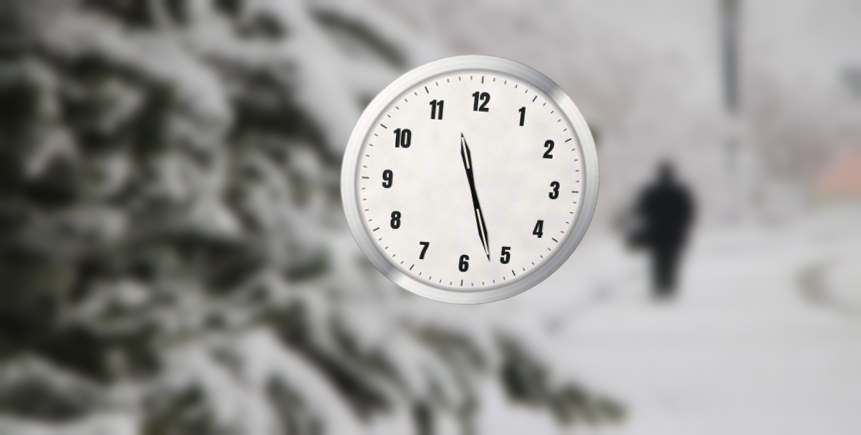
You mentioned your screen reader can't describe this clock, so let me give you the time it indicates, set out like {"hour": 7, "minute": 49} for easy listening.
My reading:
{"hour": 11, "minute": 27}
